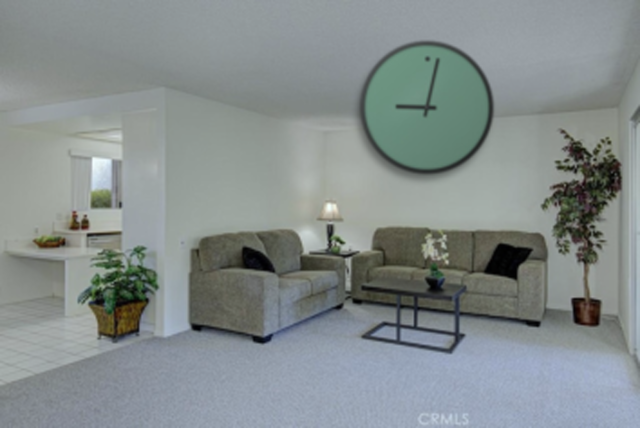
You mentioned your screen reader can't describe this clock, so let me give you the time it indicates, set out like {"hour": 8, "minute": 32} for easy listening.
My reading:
{"hour": 9, "minute": 2}
